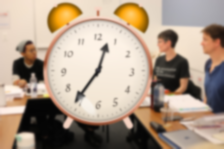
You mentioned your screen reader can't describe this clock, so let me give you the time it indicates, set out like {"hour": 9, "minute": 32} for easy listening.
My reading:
{"hour": 12, "minute": 36}
